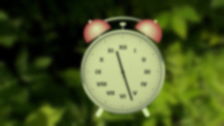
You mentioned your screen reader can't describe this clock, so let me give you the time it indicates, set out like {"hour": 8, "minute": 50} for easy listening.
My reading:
{"hour": 11, "minute": 27}
